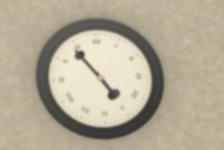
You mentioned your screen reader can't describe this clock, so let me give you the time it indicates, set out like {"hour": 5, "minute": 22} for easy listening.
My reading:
{"hour": 4, "minute": 54}
